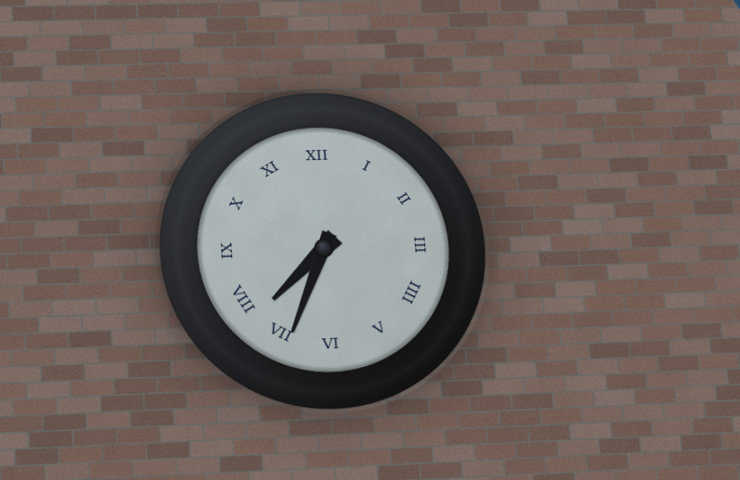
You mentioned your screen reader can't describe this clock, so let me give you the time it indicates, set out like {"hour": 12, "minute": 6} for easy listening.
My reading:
{"hour": 7, "minute": 34}
